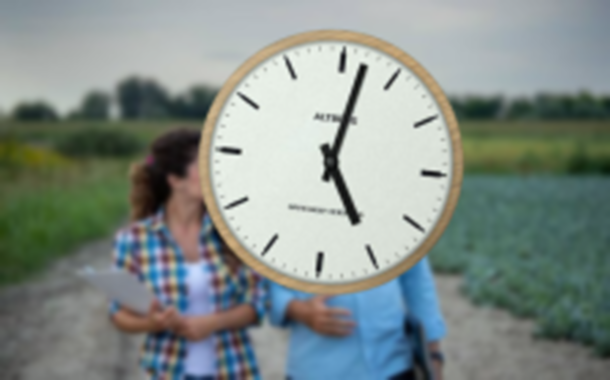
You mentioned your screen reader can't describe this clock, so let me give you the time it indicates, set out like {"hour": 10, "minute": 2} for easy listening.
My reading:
{"hour": 5, "minute": 2}
